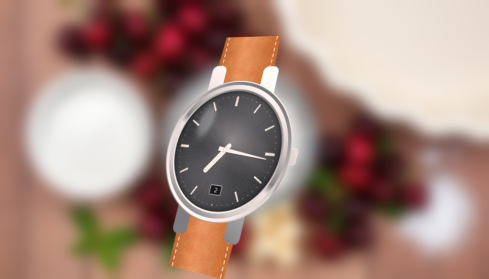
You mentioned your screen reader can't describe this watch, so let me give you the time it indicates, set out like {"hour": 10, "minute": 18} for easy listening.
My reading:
{"hour": 7, "minute": 16}
